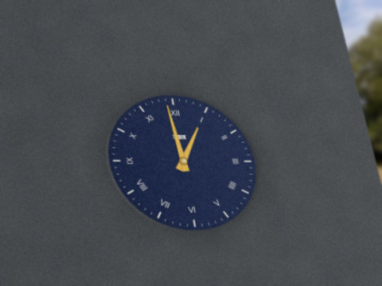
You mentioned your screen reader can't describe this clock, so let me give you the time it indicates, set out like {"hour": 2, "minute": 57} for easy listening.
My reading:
{"hour": 12, "minute": 59}
